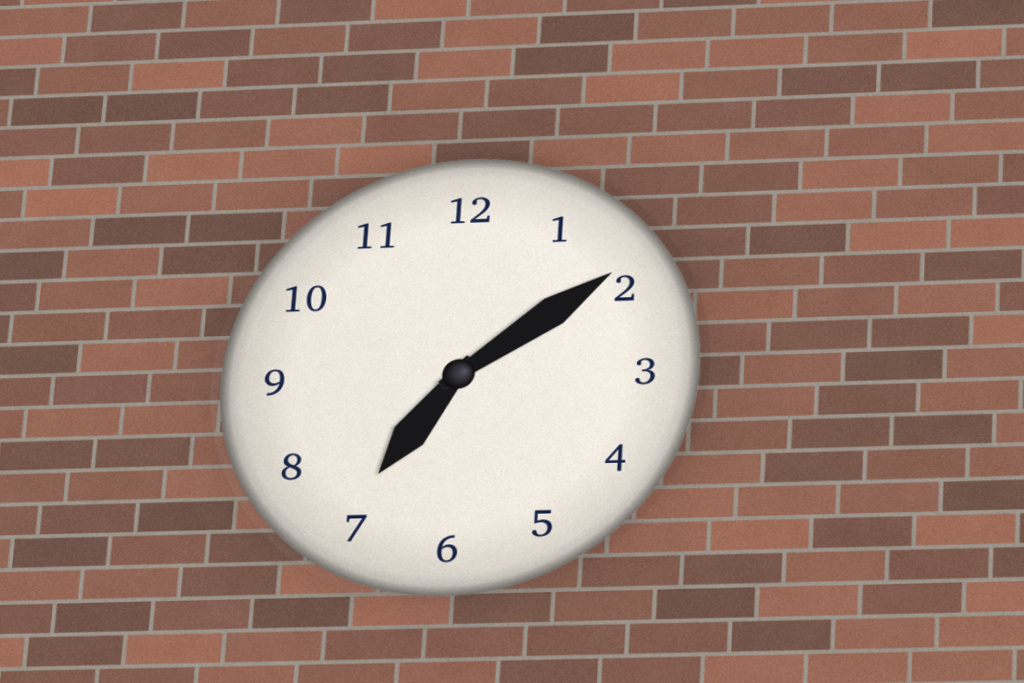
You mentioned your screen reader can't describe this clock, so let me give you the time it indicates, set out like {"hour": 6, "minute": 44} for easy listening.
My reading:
{"hour": 7, "minute": 9}
